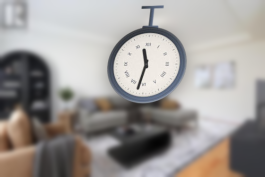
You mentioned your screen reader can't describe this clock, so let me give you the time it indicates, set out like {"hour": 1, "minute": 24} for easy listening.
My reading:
{"hour": 11, "minute": 32}
